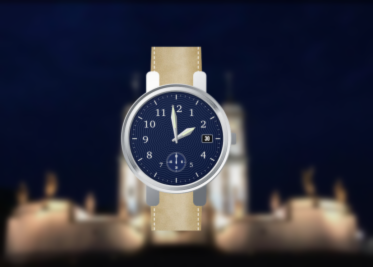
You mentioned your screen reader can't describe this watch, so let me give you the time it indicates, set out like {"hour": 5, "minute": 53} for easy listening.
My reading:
{"hour": 1, "minute": 59}
